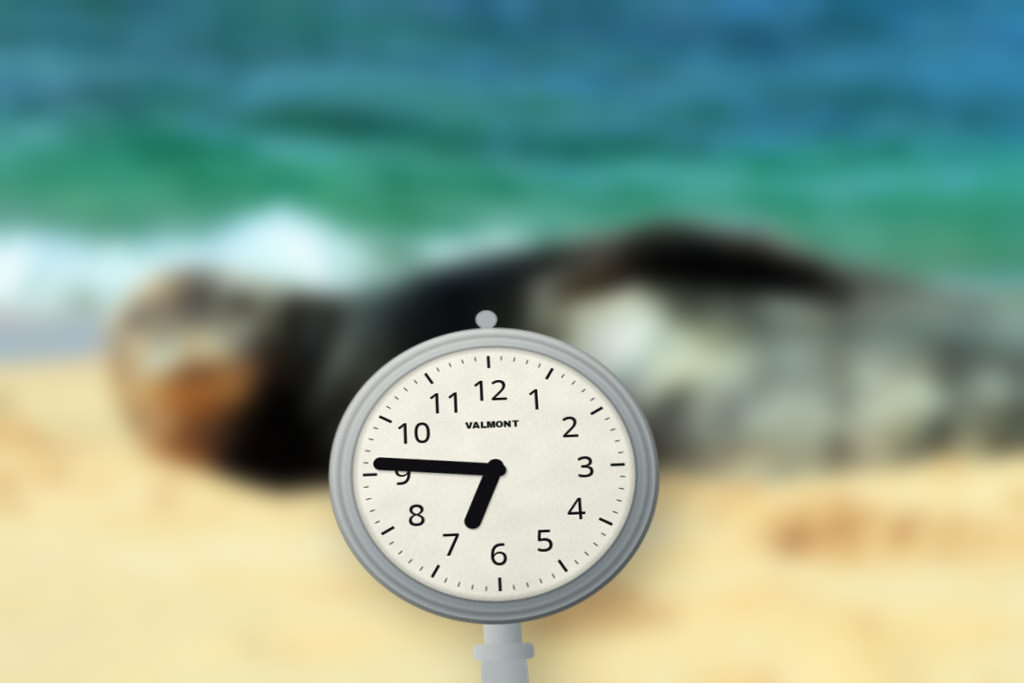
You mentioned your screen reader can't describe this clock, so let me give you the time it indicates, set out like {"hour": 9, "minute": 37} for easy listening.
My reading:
{"hour": 6, "minute": 46}
